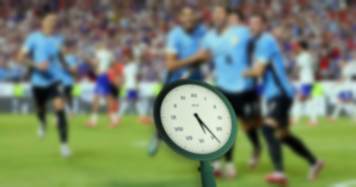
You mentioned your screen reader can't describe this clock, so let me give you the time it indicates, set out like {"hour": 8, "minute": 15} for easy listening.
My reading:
{"hour": 5, "minute": 24}
